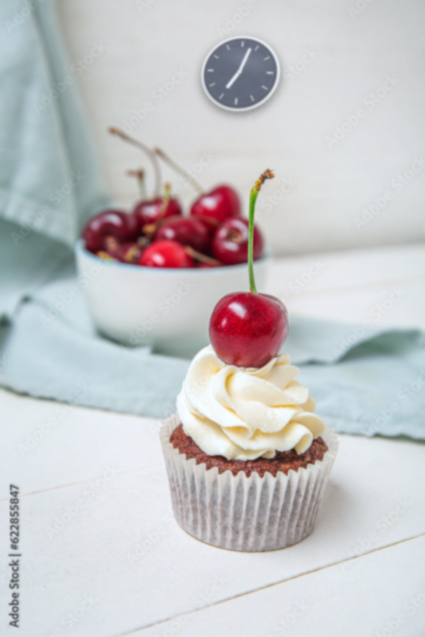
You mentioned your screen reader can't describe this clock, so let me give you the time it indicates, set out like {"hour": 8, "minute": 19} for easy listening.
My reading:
{"hour": 7, "minute": 3}
